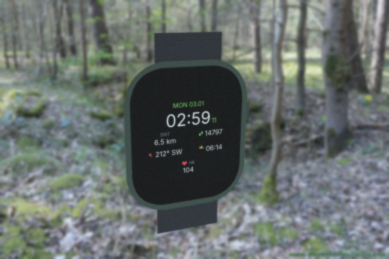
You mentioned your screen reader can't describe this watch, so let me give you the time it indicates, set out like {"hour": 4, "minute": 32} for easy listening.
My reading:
{"hour": 2, "minute": 59}
